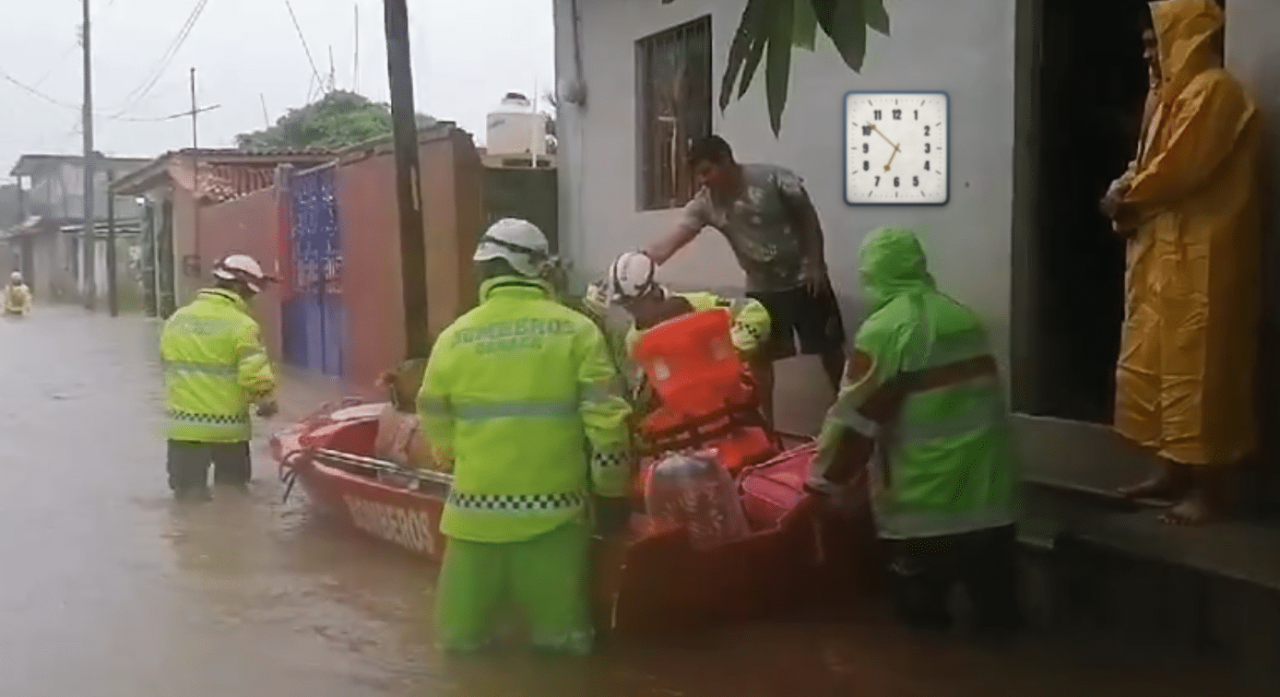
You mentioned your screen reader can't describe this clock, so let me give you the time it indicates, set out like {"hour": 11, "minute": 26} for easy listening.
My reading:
{"hour": 6, "minute": 52}
